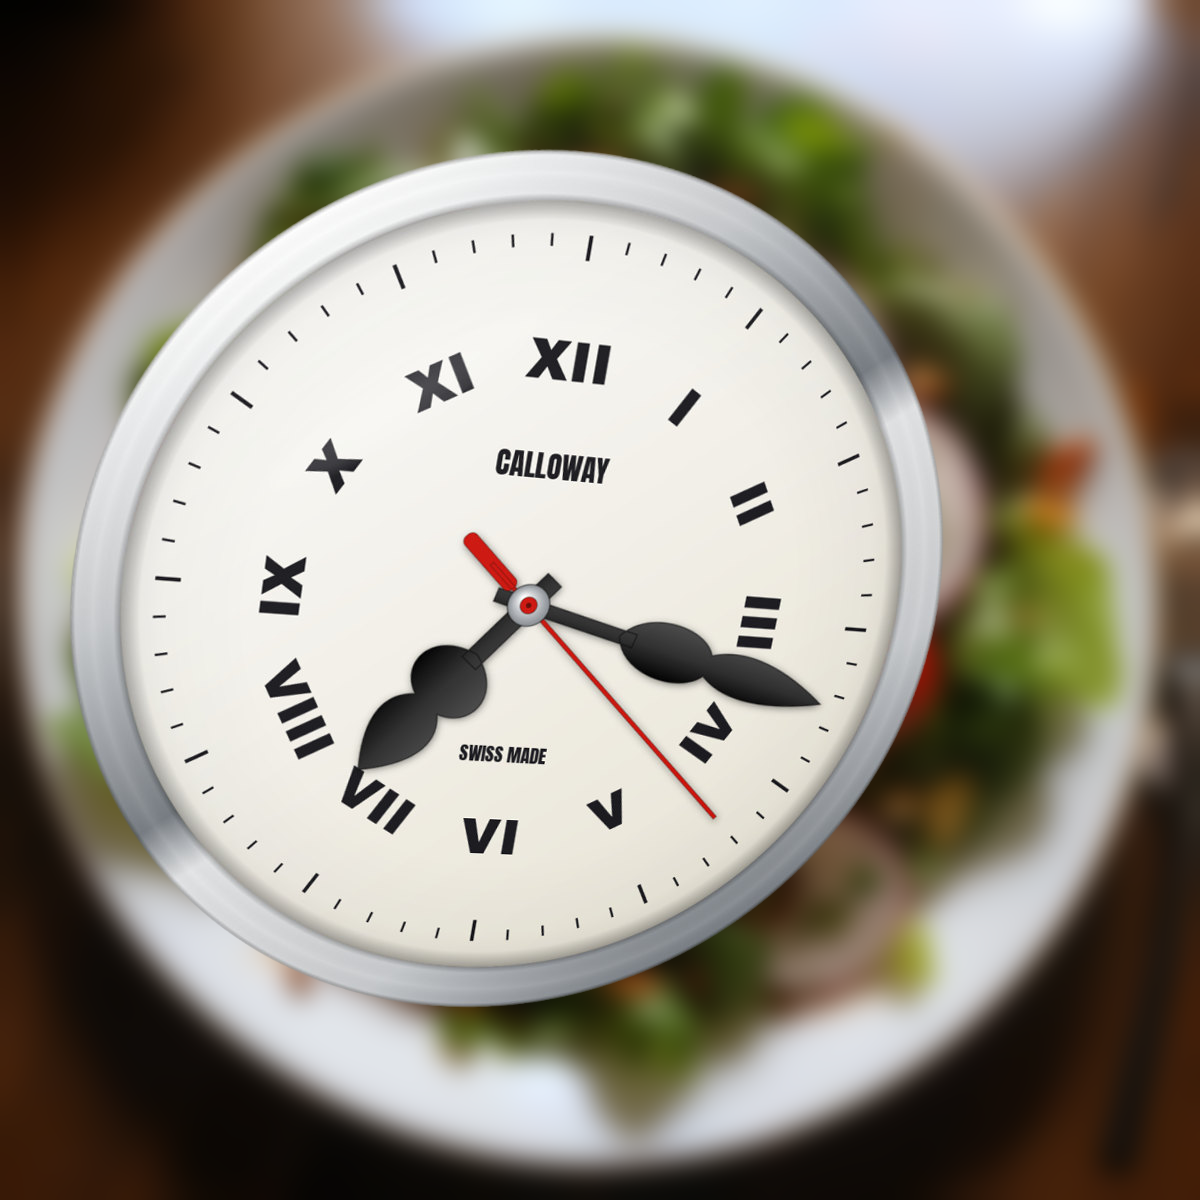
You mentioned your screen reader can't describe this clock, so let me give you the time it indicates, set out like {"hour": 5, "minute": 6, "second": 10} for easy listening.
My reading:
{"hour": 7, "minute": 17, "second": 22}
